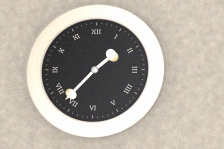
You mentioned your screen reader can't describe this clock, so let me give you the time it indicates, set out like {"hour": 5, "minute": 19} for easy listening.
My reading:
{"hour": 1, "minute": 37}
